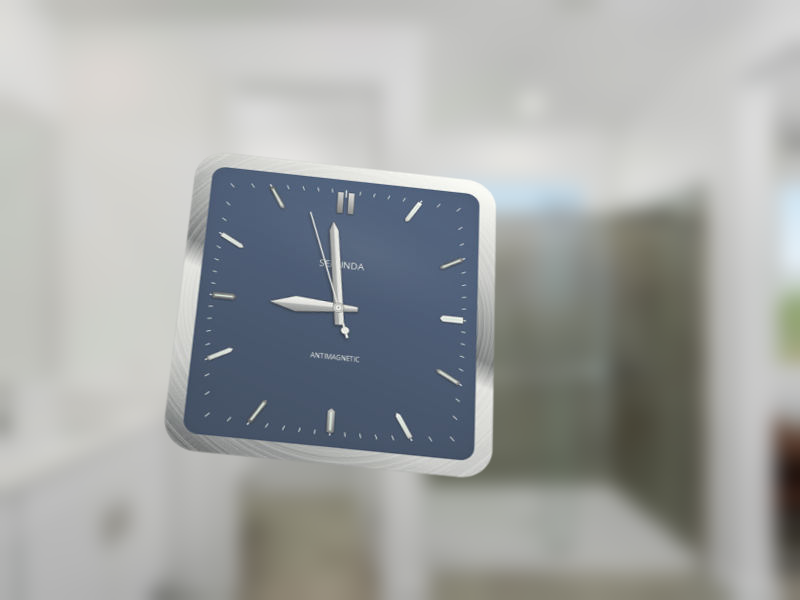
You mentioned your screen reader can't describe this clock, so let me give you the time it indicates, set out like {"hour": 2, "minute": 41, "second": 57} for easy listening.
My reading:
{"hour": 8, "minute": 58, "second": 57}
